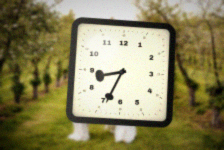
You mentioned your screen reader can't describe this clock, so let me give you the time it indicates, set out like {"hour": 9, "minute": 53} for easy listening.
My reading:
{"hour": 8, "minute": 34}
